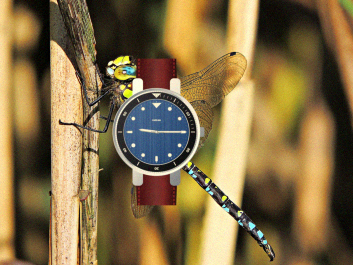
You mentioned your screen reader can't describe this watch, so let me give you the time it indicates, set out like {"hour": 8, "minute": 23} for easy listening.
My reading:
{"hour": 9, "minute": 15}
